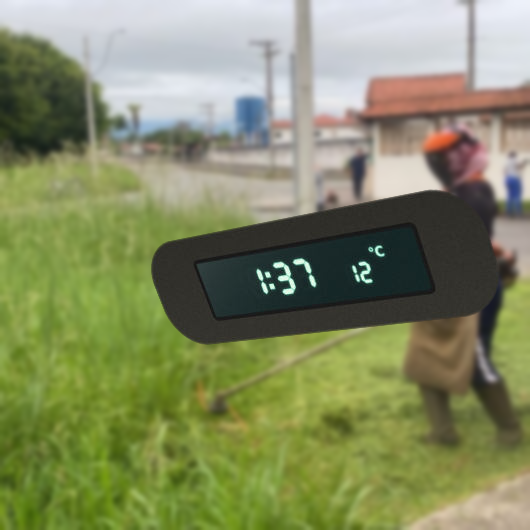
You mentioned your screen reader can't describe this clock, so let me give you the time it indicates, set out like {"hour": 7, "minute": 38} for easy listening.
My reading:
{"hour": 1, "minute": 37}
